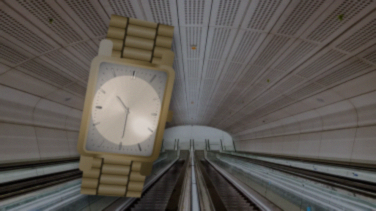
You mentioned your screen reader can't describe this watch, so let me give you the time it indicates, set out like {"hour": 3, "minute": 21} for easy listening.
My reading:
{"hour": 10, "minute": 30}
